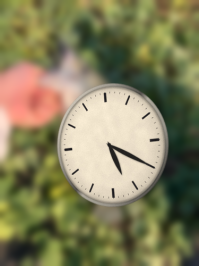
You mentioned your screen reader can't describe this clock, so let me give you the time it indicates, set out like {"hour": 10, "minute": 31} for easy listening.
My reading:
{"hour": 5, "minute": 20}
